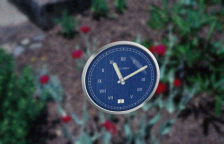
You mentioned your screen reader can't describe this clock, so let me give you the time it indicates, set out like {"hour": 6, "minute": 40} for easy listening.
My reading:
{"hour": 11, "minute": 10}
